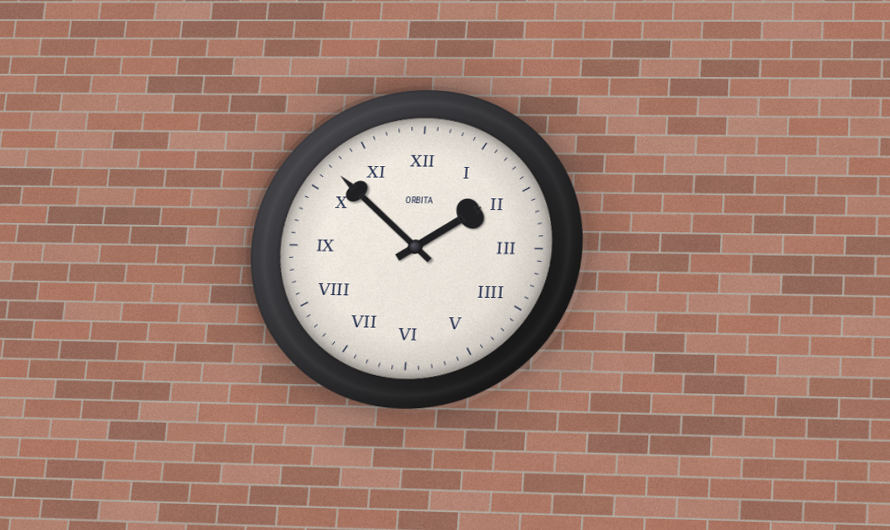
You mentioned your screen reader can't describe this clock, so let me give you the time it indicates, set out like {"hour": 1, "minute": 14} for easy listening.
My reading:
{"hour": 1, "minute": 52}
